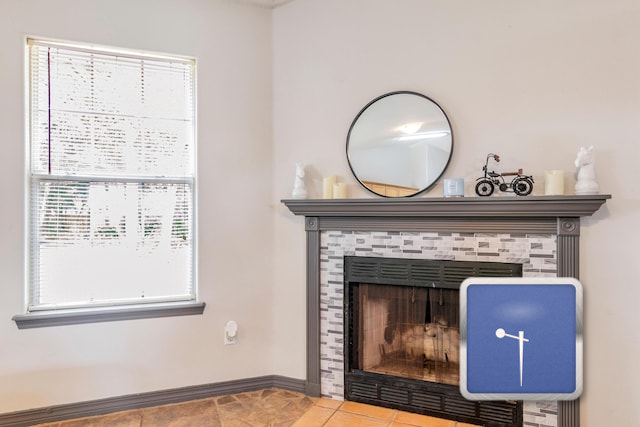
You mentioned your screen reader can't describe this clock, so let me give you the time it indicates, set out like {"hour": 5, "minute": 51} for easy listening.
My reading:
{"hour": 9, "minute": 30}
